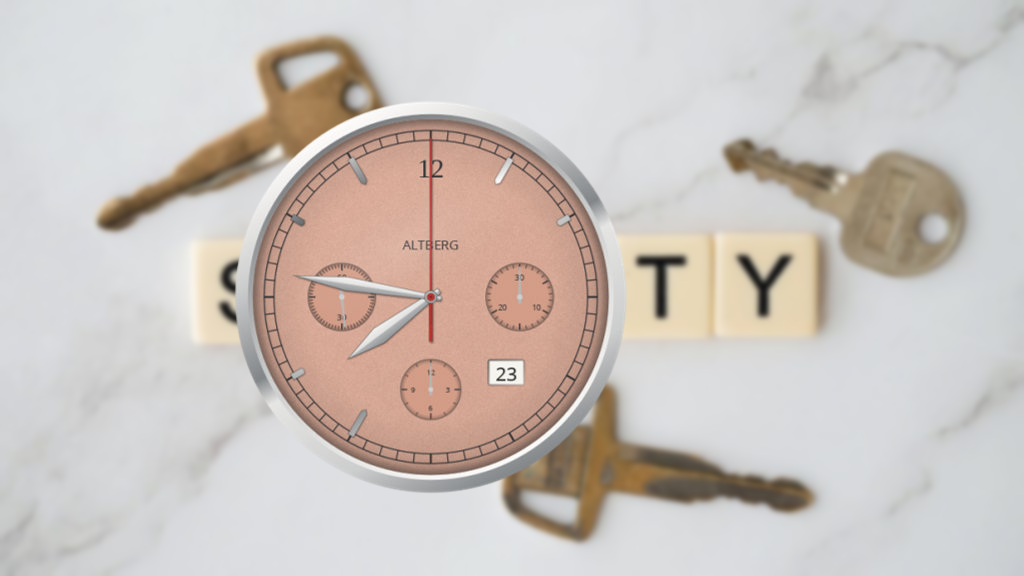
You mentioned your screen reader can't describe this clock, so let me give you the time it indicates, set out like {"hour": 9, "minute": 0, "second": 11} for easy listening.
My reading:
{"hour": 7, "minute": 46, "second": 29}
